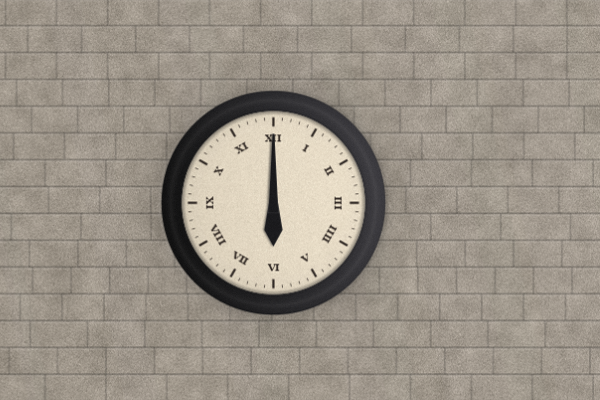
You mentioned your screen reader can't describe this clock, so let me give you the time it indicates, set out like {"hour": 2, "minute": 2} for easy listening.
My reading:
{"hour": 6, "minute": 0}
